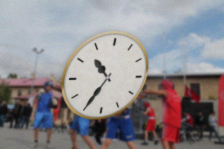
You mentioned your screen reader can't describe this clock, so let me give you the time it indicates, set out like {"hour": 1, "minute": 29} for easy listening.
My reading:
{"hour": 10, "minute": 35}
